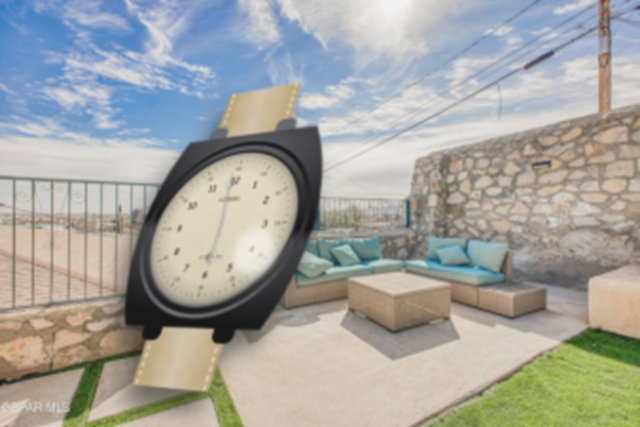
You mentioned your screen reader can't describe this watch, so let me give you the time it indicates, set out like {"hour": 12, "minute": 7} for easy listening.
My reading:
{"hour": 5, "minute": 59}
